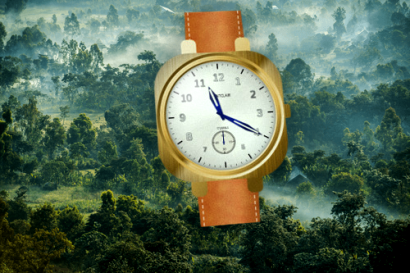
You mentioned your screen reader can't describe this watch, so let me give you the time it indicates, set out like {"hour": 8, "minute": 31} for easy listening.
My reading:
{"hour": 11, "minute": 20}
